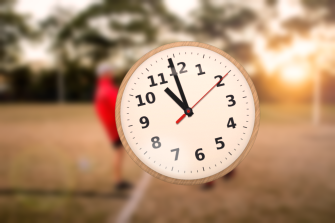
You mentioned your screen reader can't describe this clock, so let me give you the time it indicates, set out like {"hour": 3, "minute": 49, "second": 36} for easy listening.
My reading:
{"hour": 10, "minute": 59, "second": 10}
